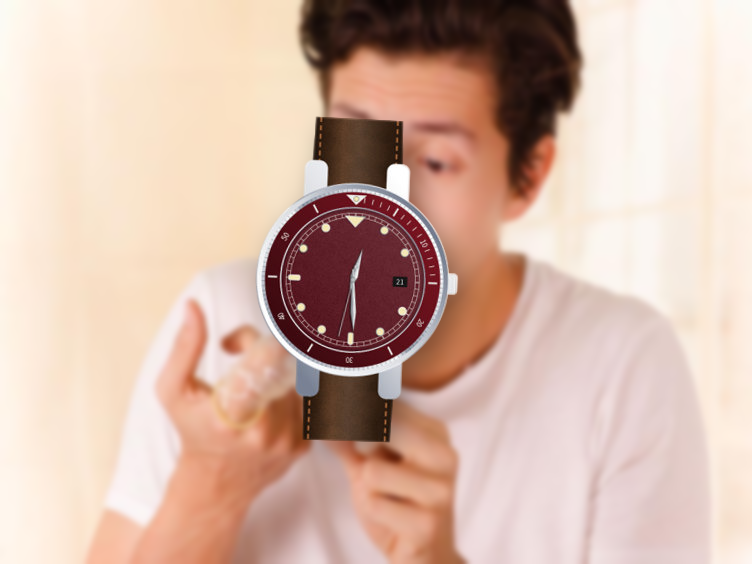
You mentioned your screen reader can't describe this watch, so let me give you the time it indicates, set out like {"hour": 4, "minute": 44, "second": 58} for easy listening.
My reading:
{"hour": 12, "minute": 29, "second": 32}
